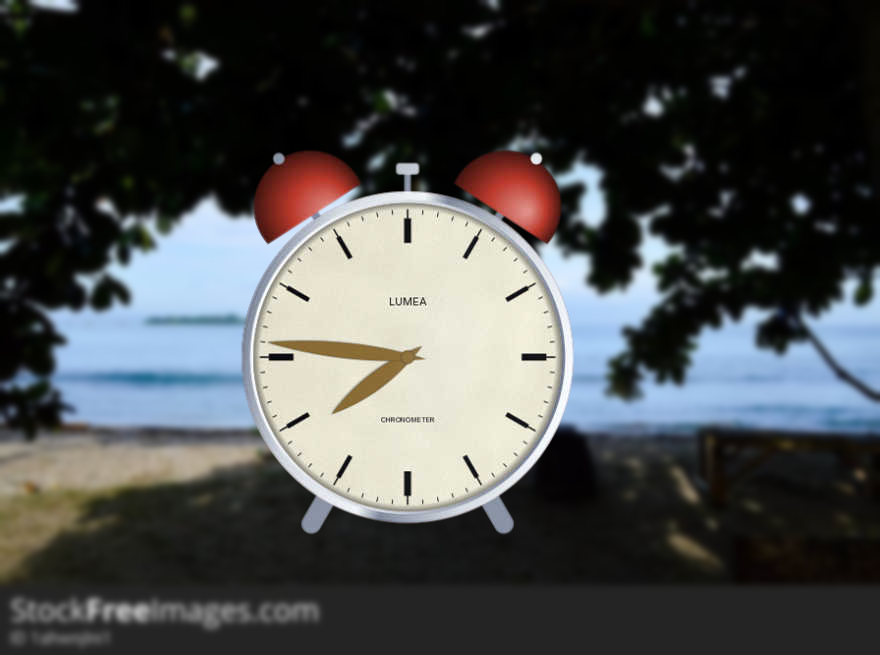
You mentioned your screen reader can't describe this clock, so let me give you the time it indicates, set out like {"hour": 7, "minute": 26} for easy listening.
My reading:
{"hour": 7, "minute": 46}
